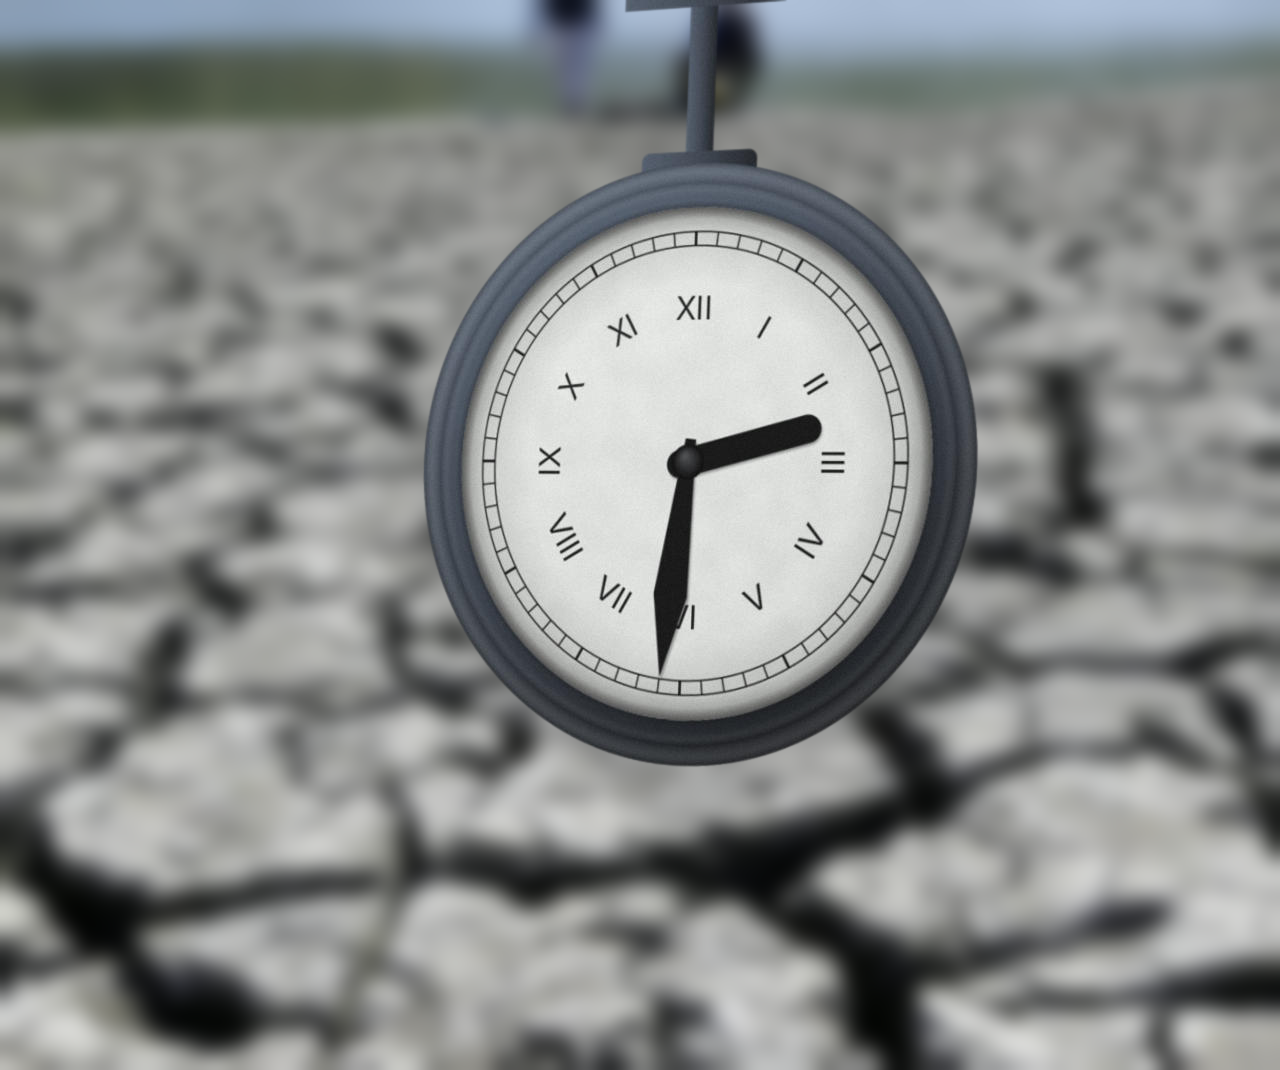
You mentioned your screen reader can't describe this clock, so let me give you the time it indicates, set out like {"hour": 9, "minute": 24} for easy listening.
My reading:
{"hour": 2, "minute": 31}
